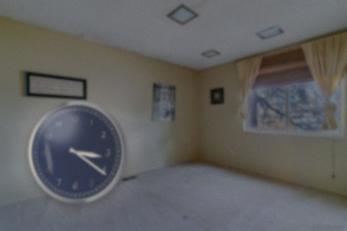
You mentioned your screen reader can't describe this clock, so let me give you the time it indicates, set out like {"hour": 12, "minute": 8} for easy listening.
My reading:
{"hour": 3, "minute": 21}
